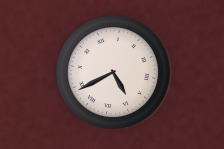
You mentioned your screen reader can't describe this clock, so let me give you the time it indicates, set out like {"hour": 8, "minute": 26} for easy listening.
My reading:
{"hour": 5, "minute": 44}
